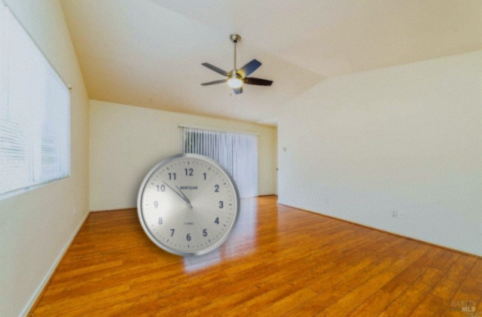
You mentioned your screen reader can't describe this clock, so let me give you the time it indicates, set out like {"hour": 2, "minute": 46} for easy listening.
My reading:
{"hour": 10, "minute": 52}
